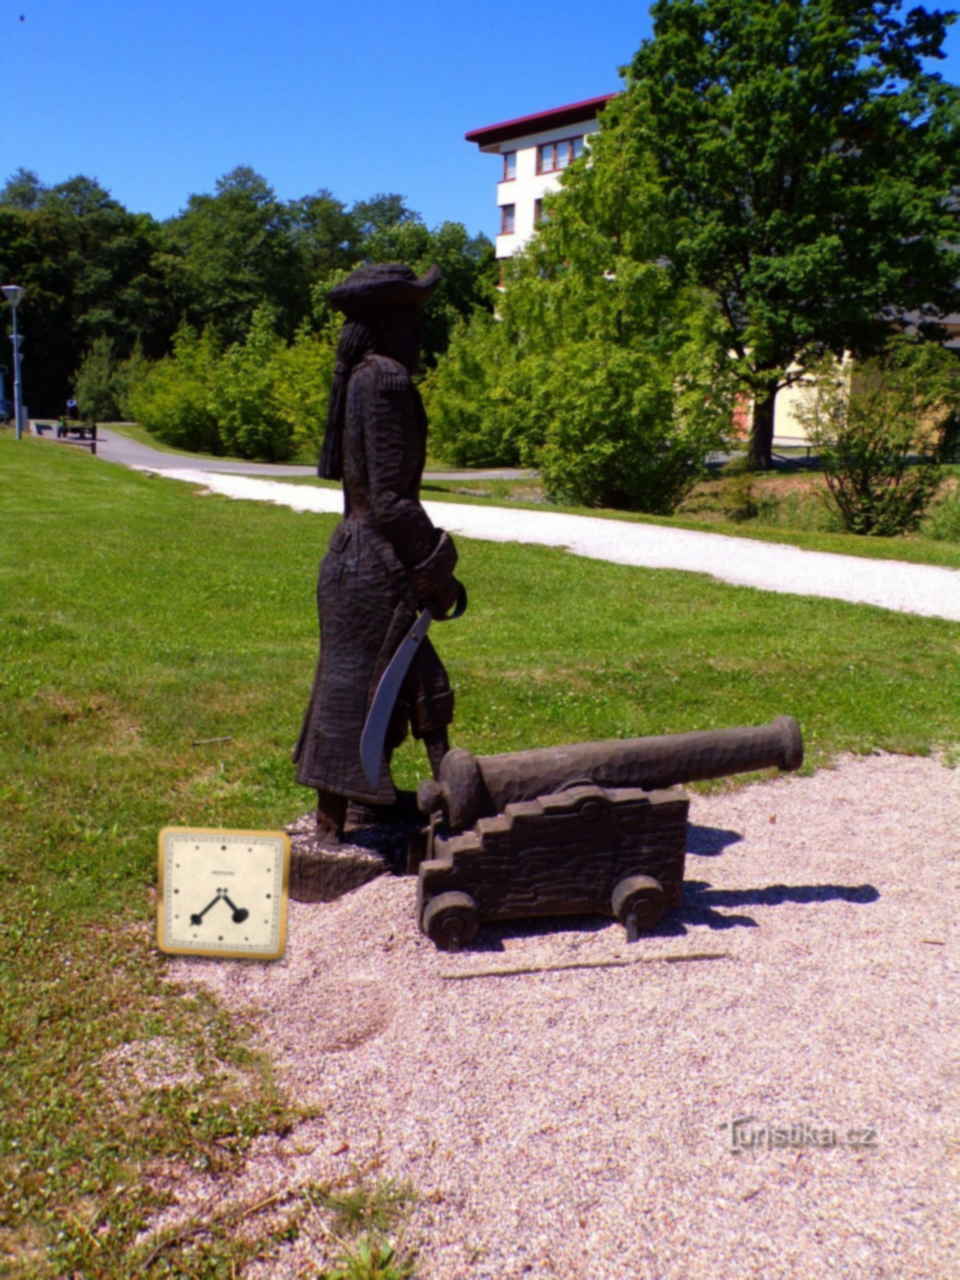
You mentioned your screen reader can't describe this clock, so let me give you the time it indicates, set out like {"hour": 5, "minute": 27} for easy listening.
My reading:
{"hour": 4, "minute": 37}
